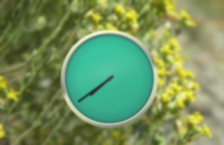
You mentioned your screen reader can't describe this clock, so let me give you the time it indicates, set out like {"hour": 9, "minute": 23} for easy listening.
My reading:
{"hour": 7, "minute": 39}
